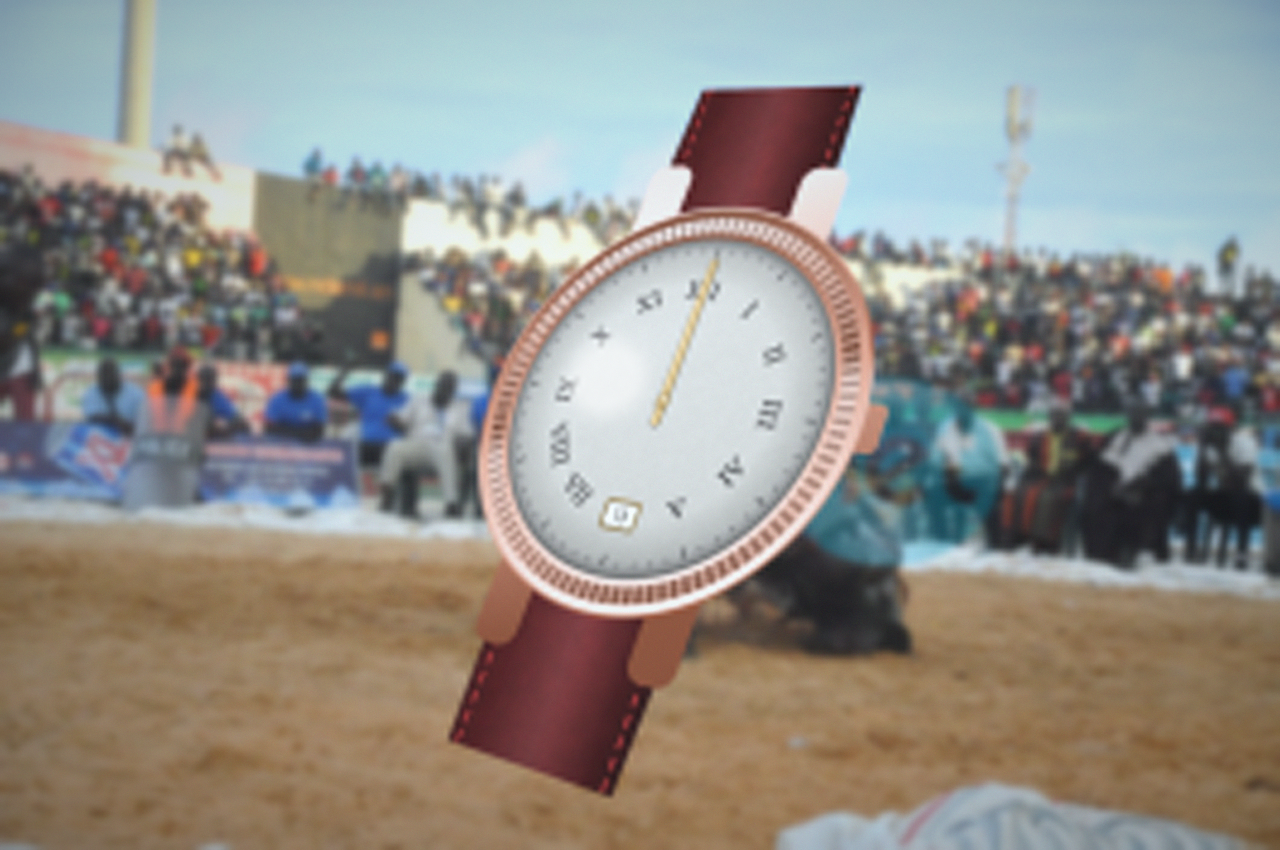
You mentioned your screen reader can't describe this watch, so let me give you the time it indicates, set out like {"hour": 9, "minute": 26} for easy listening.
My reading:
{"hour": 12, "minute": 0}
